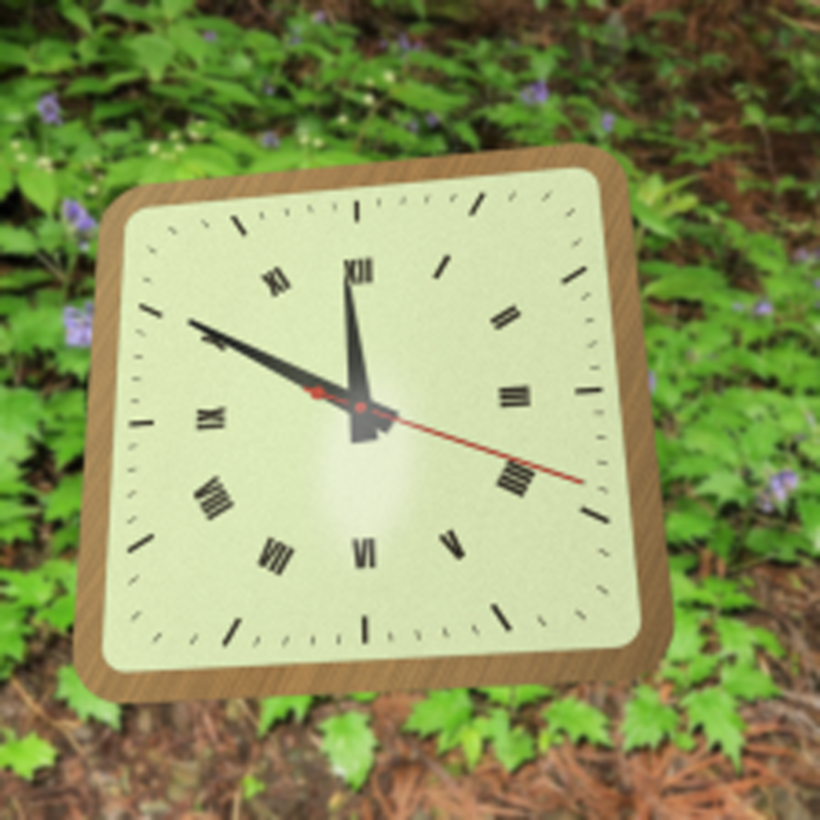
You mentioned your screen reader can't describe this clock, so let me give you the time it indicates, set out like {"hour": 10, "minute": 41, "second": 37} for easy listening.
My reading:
{"hour": 11, "minute": 50, "second": 19}
